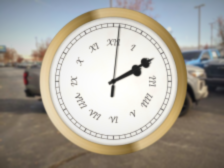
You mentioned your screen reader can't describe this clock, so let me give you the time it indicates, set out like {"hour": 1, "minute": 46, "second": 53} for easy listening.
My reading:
{"hour": 2, "minute": 10, "second": 1}
